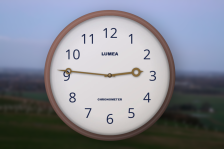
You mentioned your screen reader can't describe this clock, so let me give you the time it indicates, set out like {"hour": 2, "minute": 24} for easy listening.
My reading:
{"hour": 2, "minute": 46}
